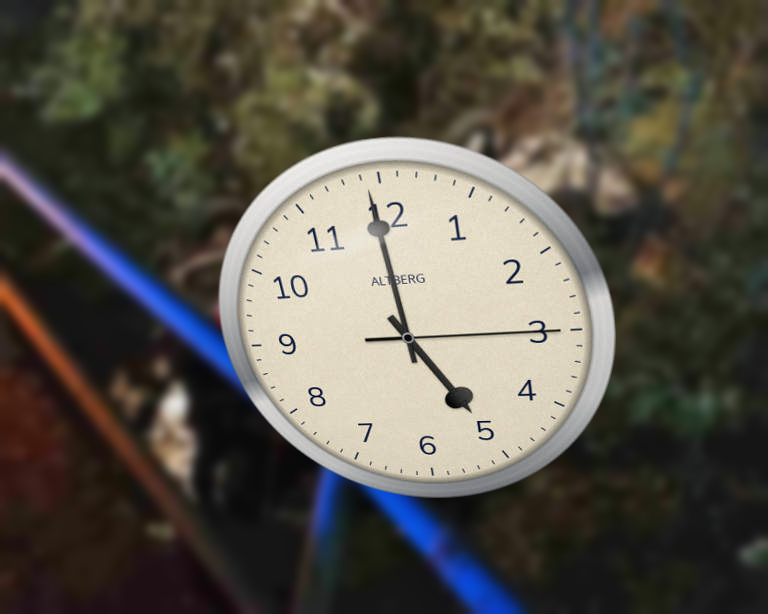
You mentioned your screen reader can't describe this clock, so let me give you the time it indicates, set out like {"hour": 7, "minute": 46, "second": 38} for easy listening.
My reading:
{"hour": 4, "minute": 59, "second": 15}
